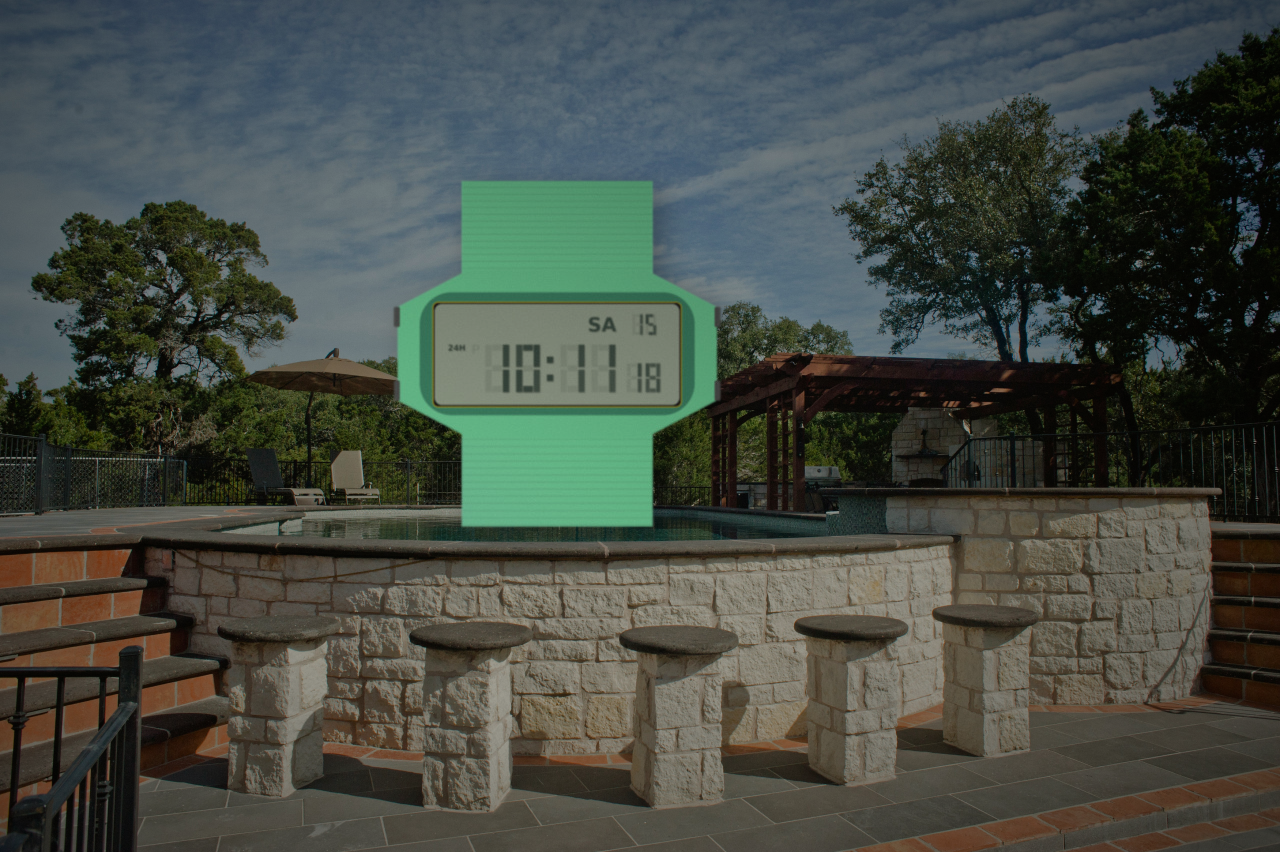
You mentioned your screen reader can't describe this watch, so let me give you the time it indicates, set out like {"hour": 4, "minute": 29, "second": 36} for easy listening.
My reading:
{"hour": 10, "minute": 11, "second": 18}
